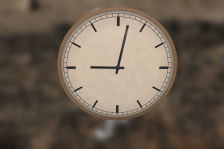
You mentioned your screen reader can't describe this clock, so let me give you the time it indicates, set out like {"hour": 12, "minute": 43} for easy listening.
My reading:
{"hour": 9, "minute": 2}
